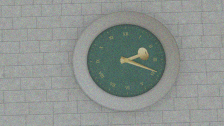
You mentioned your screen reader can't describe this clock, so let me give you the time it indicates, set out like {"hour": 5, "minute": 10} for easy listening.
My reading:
{"hour": 2, "minute": 19}
